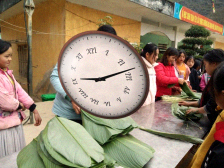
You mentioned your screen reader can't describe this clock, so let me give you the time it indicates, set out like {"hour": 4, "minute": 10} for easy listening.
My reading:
{"hour": 9, "minute": 13}
